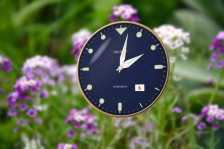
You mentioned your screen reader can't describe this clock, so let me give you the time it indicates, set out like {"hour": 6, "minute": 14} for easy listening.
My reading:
{"hour": 2, "minute": 2}
